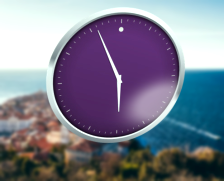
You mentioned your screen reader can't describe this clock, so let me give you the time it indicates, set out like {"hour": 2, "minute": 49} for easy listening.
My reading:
{"hour": 5, "minute": 56}
